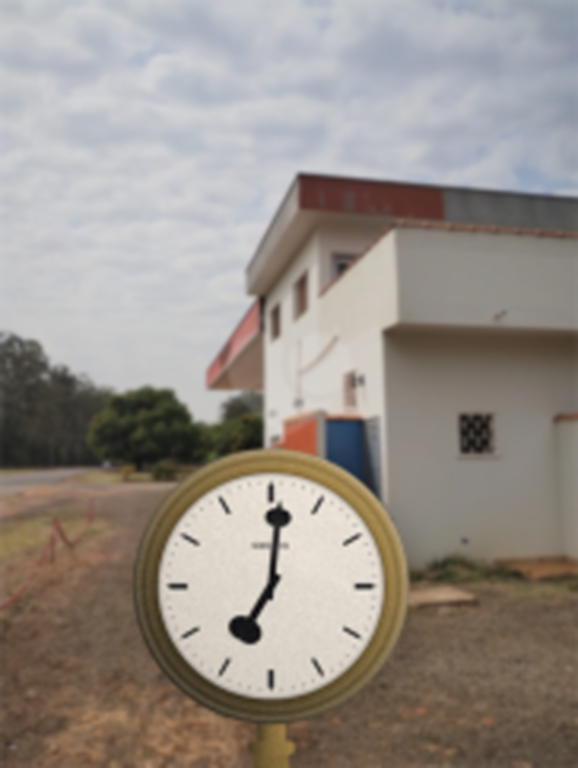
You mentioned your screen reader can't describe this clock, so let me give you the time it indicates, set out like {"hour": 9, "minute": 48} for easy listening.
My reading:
{"hour": 7, "minute": 1}
